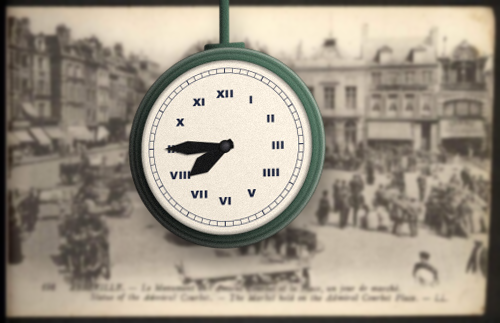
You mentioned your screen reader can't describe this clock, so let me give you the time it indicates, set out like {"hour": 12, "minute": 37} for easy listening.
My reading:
{"hour": 7, "minute": 45}
